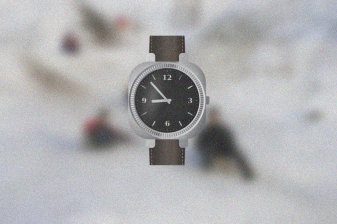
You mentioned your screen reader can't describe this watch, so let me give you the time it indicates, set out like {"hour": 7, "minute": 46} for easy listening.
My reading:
{"hour": 8, "minute": 53}
